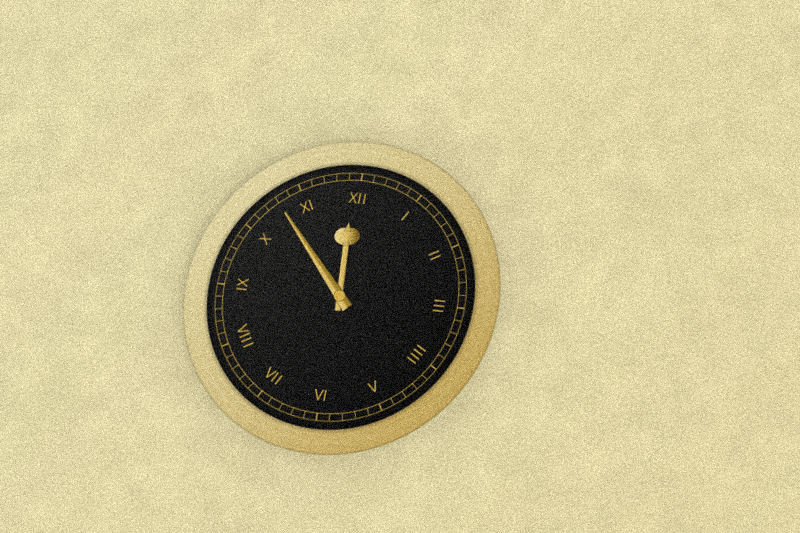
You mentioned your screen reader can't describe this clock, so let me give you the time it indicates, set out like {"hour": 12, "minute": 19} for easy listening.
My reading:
{"hour": 11, "minute": 53}
